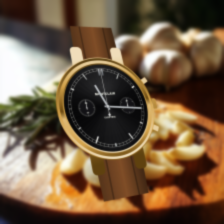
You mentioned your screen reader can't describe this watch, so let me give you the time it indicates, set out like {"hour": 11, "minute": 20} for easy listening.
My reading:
{"hour": 11, "minute": 16}
